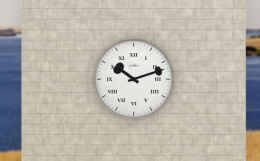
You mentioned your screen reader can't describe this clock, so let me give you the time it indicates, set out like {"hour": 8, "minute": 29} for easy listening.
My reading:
{"hour": 10, "minute": 12}
